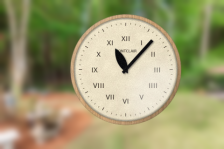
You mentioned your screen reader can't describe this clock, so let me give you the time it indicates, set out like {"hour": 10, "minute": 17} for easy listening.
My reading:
{"hour": 11, "minute": 7}
